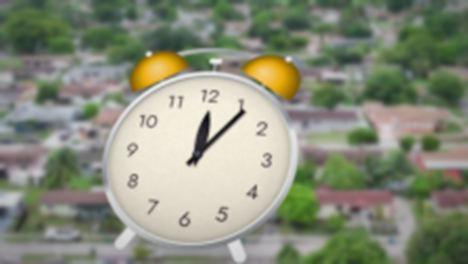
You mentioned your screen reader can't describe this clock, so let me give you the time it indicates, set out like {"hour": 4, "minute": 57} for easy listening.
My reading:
{"hour": 12, "minute": 6}
